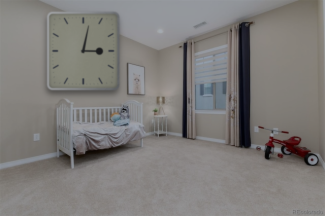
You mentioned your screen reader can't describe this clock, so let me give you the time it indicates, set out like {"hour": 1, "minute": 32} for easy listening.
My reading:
{"hour": 3, "minute": 2}
